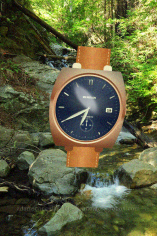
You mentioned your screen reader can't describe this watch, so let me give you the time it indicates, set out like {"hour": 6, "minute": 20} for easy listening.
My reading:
{"hour": 6, "minute": 40}
